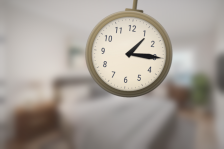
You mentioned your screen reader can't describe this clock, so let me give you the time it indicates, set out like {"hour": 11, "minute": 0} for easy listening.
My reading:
{"hour": 1, "minute": 15}
